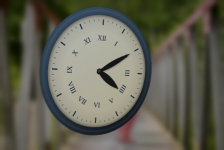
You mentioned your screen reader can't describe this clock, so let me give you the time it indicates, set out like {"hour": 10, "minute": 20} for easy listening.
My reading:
{"hour": 4, "minute": 10}
